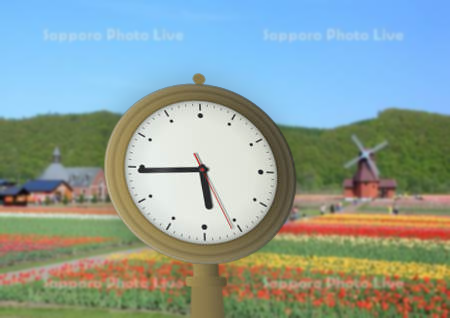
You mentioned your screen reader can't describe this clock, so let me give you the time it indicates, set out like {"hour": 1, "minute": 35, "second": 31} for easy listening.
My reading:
{"hour": 5, "minute": 44, "second": 26}
